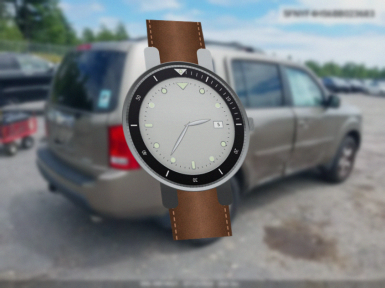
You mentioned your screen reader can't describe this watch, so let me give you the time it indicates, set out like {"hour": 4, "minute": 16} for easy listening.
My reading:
{"hour": 2, "minute": 36}
